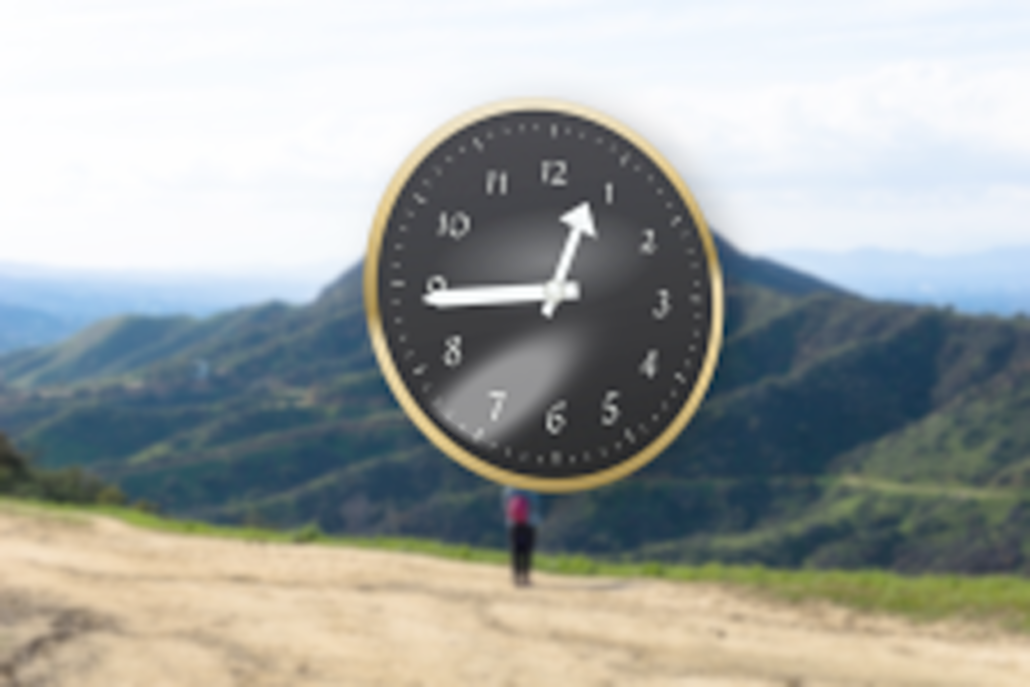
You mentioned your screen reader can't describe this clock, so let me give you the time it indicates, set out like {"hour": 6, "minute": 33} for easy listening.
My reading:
{"hour": 12, "minute": 44}
